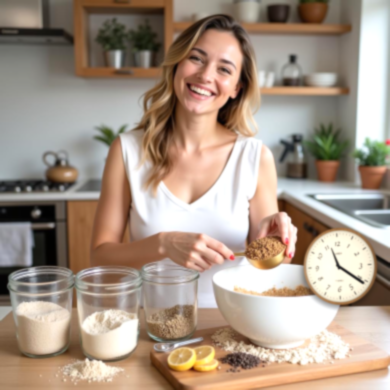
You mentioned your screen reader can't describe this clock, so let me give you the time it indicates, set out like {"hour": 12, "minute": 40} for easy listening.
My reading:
{"hour": 11, "minute": 21}
